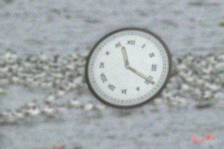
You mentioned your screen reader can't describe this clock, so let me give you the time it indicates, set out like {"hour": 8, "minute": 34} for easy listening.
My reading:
{"hour": 11, "minute": 20}
